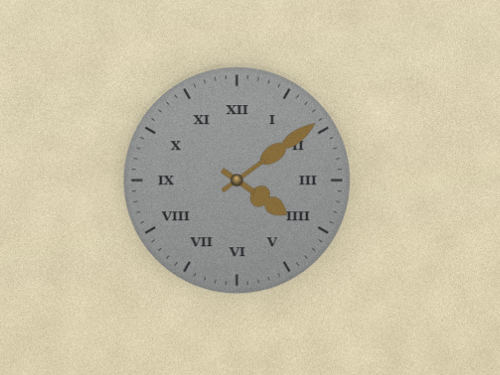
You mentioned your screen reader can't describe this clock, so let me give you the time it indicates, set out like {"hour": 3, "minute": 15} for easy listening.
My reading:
{"hour": 4, "minute": 9}
